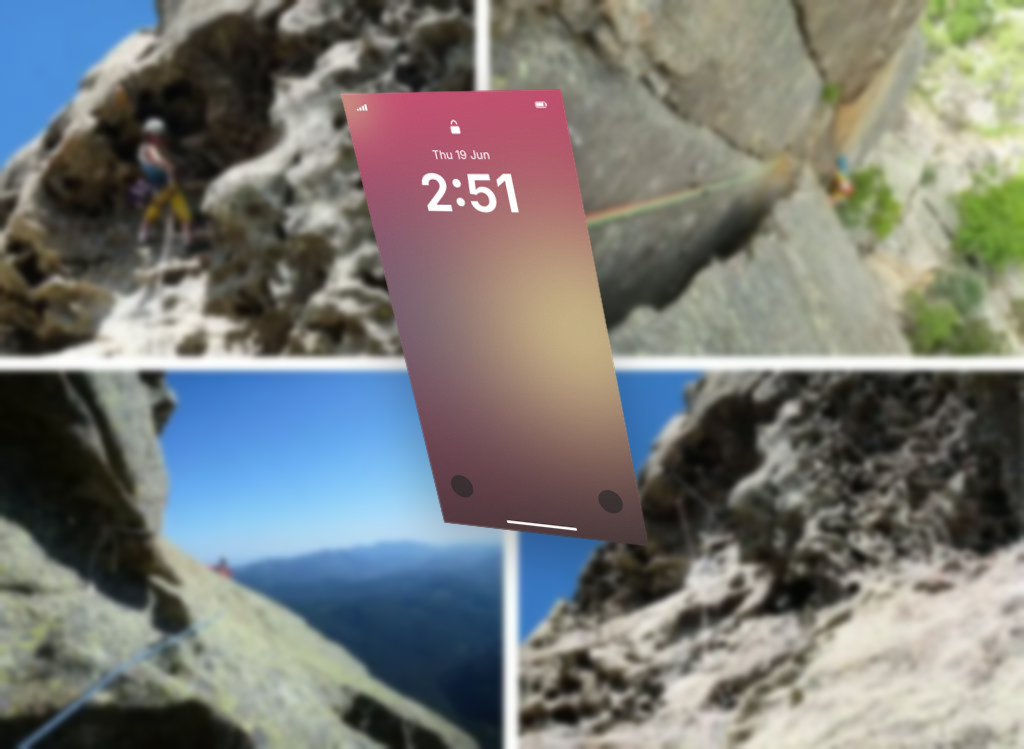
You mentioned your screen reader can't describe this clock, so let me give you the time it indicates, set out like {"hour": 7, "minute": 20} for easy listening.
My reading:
{"hour": 2, "minute": 51}
